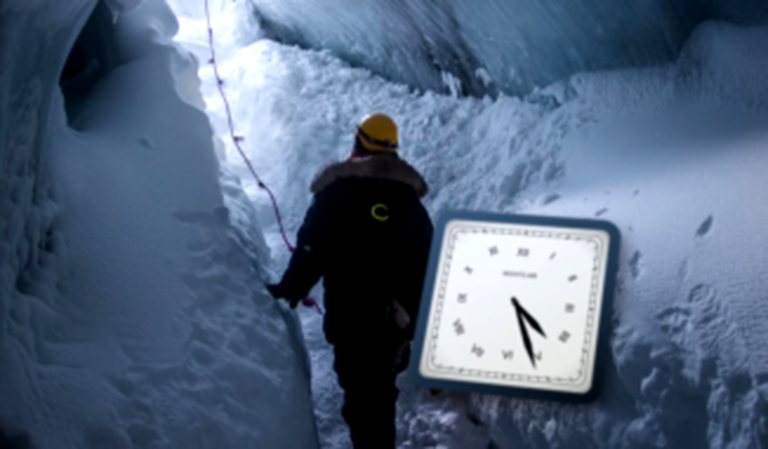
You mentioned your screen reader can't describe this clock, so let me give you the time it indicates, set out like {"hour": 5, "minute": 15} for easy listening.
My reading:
{"hour": 4, "minute": 26}
